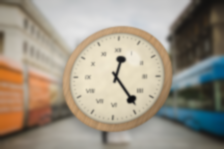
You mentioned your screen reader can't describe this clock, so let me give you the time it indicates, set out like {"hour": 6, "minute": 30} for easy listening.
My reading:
{"hour": 12, "minute": 24}
